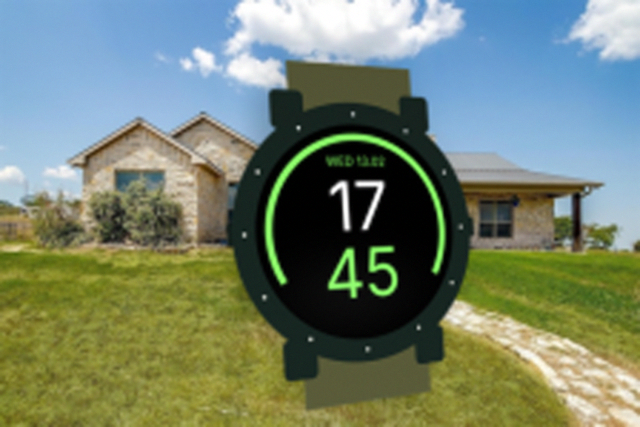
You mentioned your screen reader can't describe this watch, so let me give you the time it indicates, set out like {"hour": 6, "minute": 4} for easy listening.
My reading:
{"hour": 17, "minute": 45}
